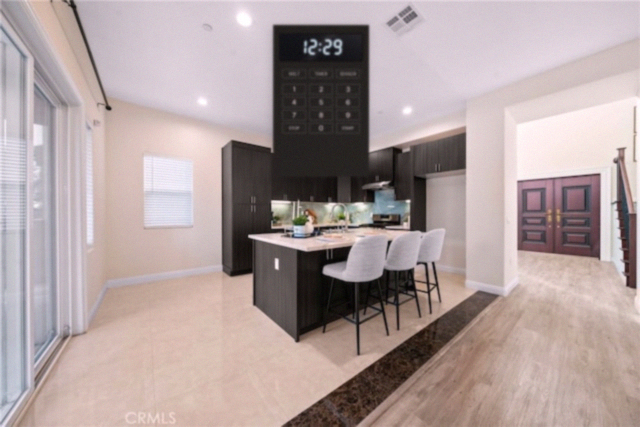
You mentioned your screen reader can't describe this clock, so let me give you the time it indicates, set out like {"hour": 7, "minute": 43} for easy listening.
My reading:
{"hour": 12, "minute": 29}
